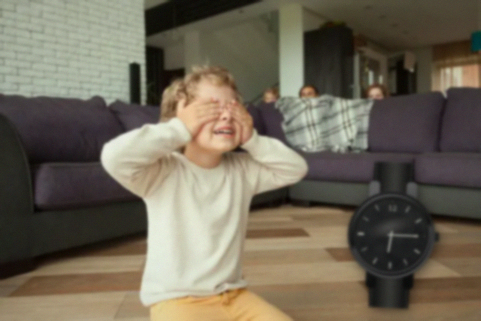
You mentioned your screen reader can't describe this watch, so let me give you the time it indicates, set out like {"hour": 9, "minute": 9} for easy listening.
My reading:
{"hour": 6, "minute": 15}
